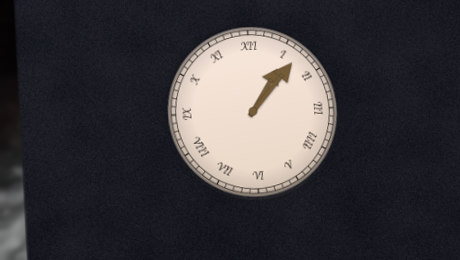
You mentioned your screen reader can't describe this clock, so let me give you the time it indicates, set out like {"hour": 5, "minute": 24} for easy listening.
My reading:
{"hour": 1, "minute": 7}
